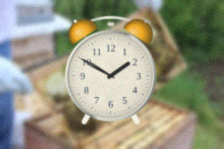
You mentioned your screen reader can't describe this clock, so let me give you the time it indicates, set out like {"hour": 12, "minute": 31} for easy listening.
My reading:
{"hour": 1, "minute": 50}
